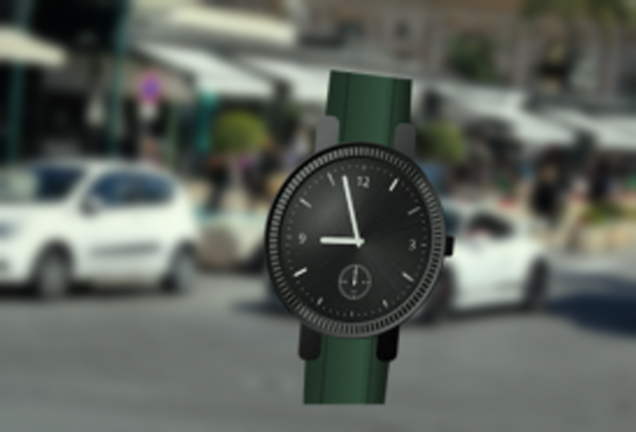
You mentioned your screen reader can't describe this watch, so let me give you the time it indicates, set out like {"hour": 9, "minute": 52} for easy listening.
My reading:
{"hour": 8, "minute": 57}
